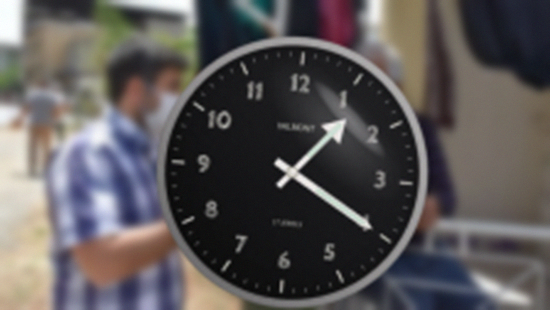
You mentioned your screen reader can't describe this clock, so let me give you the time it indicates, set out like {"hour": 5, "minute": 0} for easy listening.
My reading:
{"hour": 1, "minute": 20}
